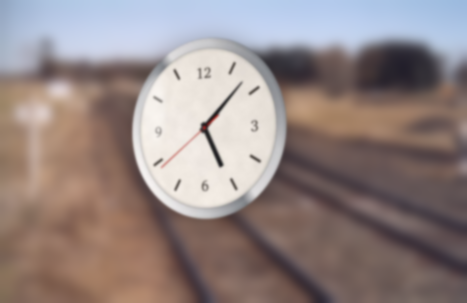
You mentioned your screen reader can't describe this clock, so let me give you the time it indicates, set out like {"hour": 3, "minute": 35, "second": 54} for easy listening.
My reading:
{"hour": 5, "minute": 7, "second": 39}
